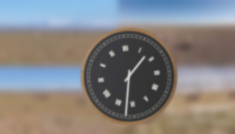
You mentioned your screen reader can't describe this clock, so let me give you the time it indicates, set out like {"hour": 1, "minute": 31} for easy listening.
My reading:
{"hour": 1, "minute": 32}
